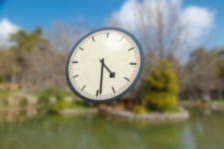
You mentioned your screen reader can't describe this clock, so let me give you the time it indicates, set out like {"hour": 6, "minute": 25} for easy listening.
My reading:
{"hour": 4, "minute": 29}
